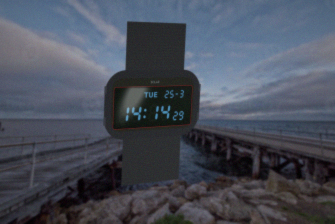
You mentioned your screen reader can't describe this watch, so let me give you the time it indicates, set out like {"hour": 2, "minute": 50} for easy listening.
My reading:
{"hour": 14, "minute": 14}
